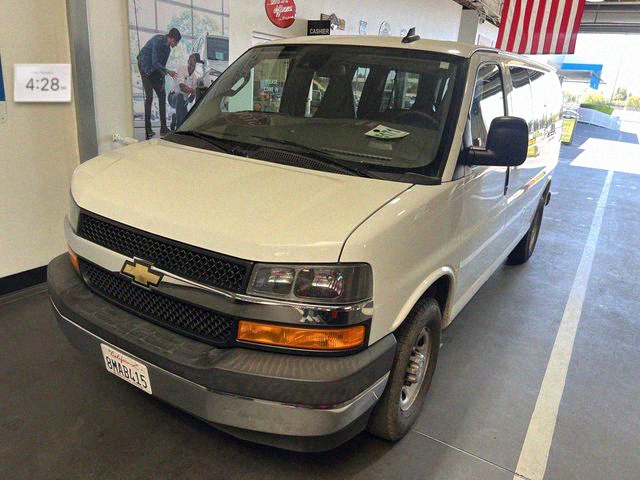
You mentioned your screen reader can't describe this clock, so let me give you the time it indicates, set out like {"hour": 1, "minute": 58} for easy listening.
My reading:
{"hour": 4, "minute": 28}
